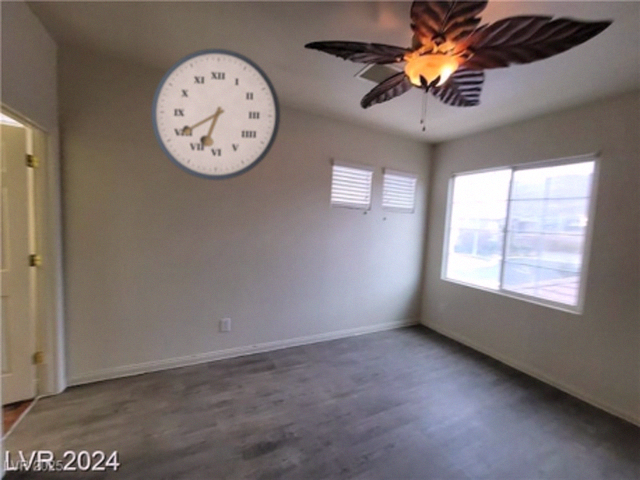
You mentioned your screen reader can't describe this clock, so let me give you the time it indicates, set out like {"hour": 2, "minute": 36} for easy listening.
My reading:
{"hour": 6, "minute": 40}
